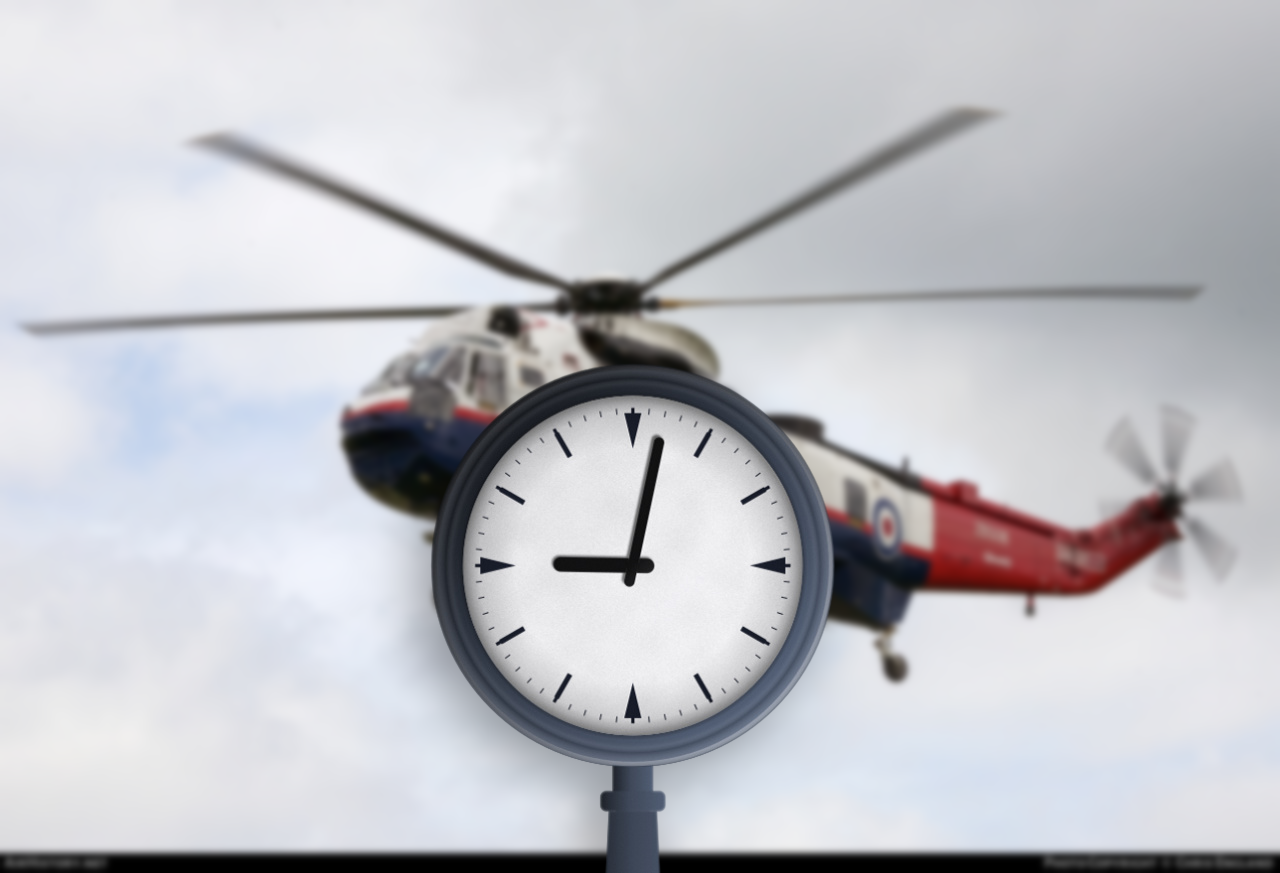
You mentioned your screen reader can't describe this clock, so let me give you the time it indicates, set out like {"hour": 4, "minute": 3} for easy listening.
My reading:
{"hour": 9, "minute": 2}
